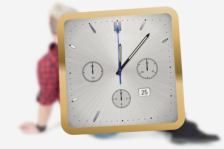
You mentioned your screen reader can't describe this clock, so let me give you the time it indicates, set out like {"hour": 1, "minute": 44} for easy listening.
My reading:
{"hour": 12, "minute": 7}
